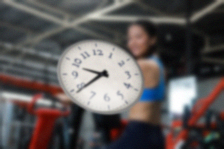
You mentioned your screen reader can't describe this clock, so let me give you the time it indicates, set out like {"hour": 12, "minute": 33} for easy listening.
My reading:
{"hour": 9, "minute": 39}
